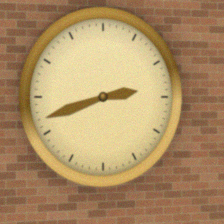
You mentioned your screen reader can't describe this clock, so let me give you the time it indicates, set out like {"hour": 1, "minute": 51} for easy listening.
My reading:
{"hour": 2, "minute": 42}
